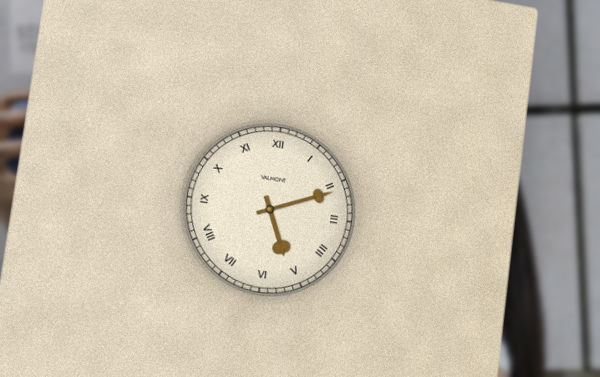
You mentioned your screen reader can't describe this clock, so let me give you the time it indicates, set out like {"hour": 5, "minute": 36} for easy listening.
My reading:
{"hour": 5, "minute": 11}
